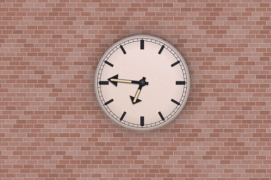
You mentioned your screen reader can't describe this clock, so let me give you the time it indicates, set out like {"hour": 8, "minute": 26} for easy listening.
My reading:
{"hour": 6, "minute": 46}
